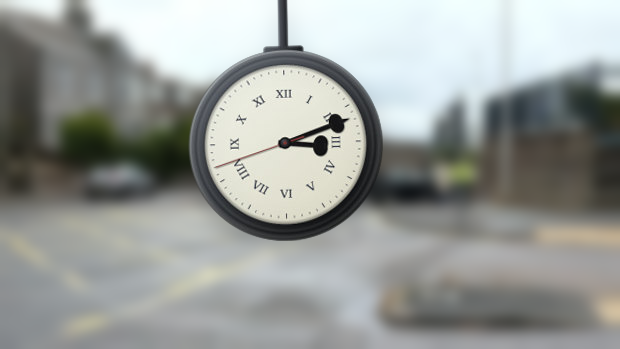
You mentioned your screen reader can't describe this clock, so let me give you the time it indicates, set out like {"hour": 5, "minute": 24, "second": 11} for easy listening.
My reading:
{"hour": 3, "minute": 11, "second": 42}
